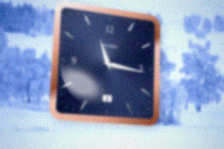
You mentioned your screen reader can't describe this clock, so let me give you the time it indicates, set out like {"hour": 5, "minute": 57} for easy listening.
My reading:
{"hour": 11, "minute": 16}
